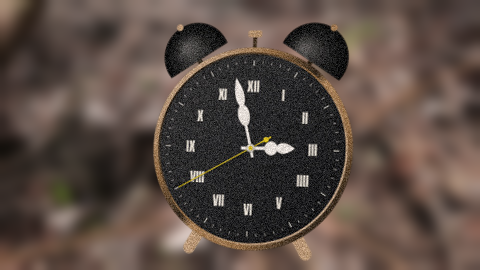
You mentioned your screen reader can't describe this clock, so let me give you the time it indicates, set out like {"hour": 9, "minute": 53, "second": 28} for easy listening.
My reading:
{"hour": 2, "minute": 57, "second": 40}
